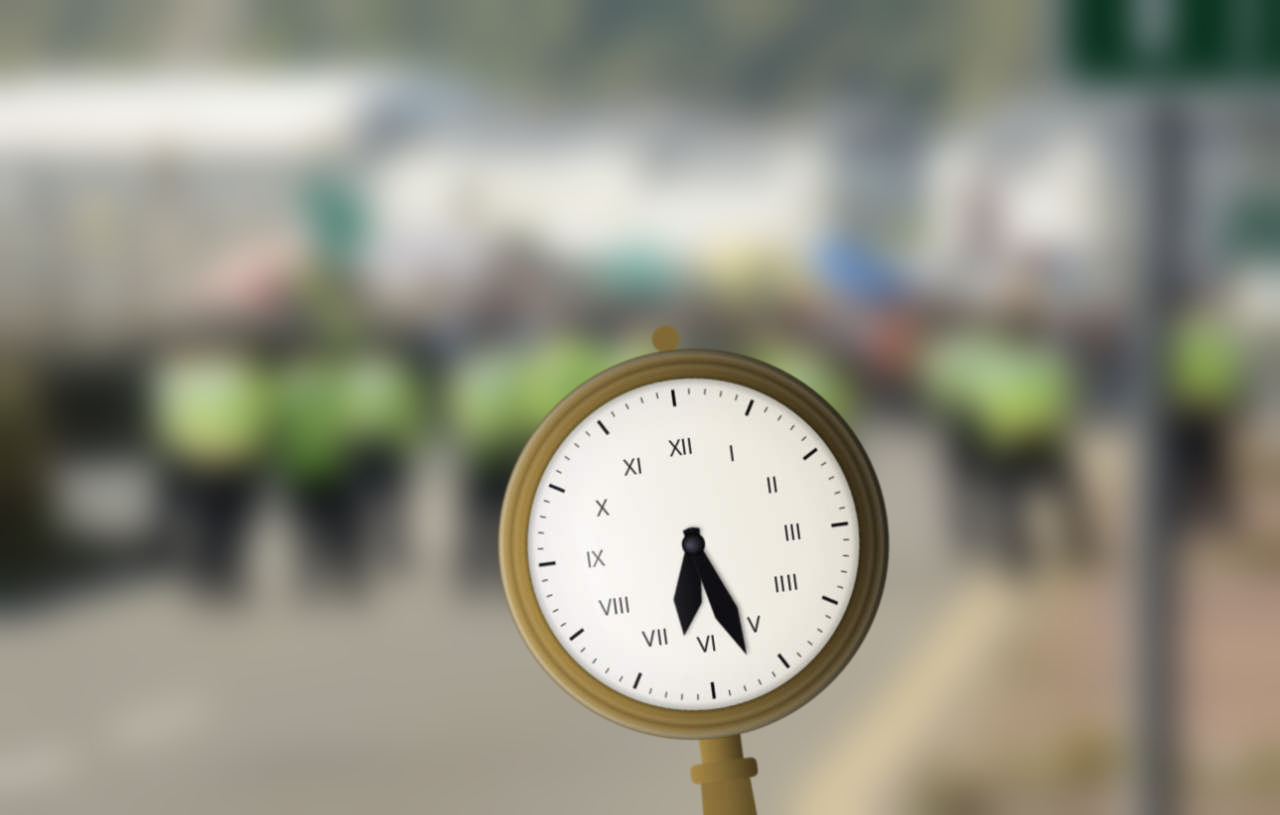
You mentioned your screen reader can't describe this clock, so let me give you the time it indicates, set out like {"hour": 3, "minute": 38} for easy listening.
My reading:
{"hour": 6, "minute": 27}
